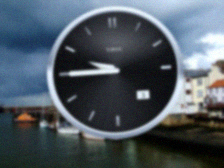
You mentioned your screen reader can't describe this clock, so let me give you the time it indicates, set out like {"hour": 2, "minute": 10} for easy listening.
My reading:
{"hour": 9, "minute": 45}
